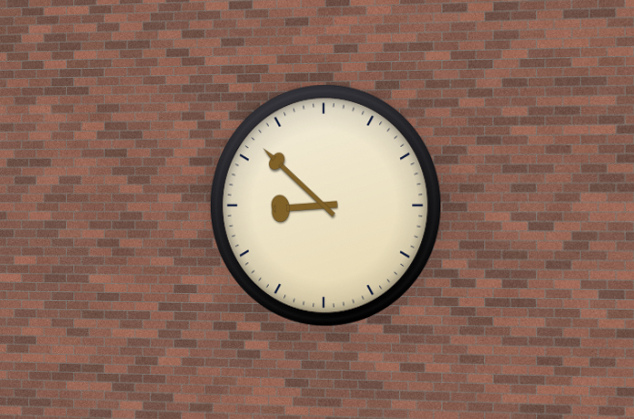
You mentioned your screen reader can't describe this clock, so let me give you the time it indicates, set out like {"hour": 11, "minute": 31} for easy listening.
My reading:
{"hour": 8, "minute": 52}
